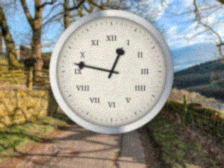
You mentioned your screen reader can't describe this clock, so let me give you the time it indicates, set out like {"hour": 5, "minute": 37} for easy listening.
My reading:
{"hour": 12, "minute": 47}
